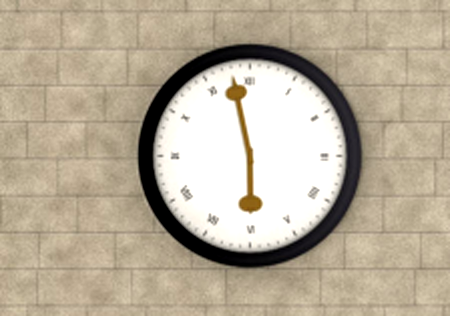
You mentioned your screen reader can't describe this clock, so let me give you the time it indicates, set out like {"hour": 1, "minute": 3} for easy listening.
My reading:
{"hour": 5, "minute": 58}
